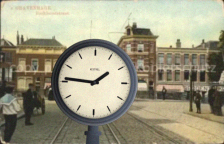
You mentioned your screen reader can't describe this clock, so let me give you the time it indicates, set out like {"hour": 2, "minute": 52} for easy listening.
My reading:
{"hour": 1, "minute": 46}
